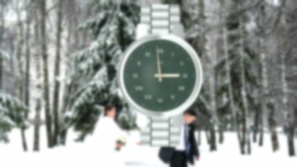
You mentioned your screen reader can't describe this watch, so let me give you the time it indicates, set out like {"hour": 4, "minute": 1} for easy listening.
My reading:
{"hour": 2, "minute": 59}
